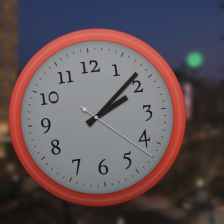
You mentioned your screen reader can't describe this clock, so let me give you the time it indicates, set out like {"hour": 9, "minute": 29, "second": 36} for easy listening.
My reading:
{"hour": 2, "minute": 8, "second": 22}
